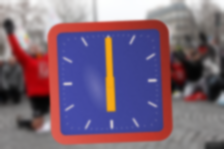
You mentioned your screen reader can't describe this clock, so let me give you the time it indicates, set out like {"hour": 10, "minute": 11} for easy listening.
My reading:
{"hour": 6, "minute": 0}
